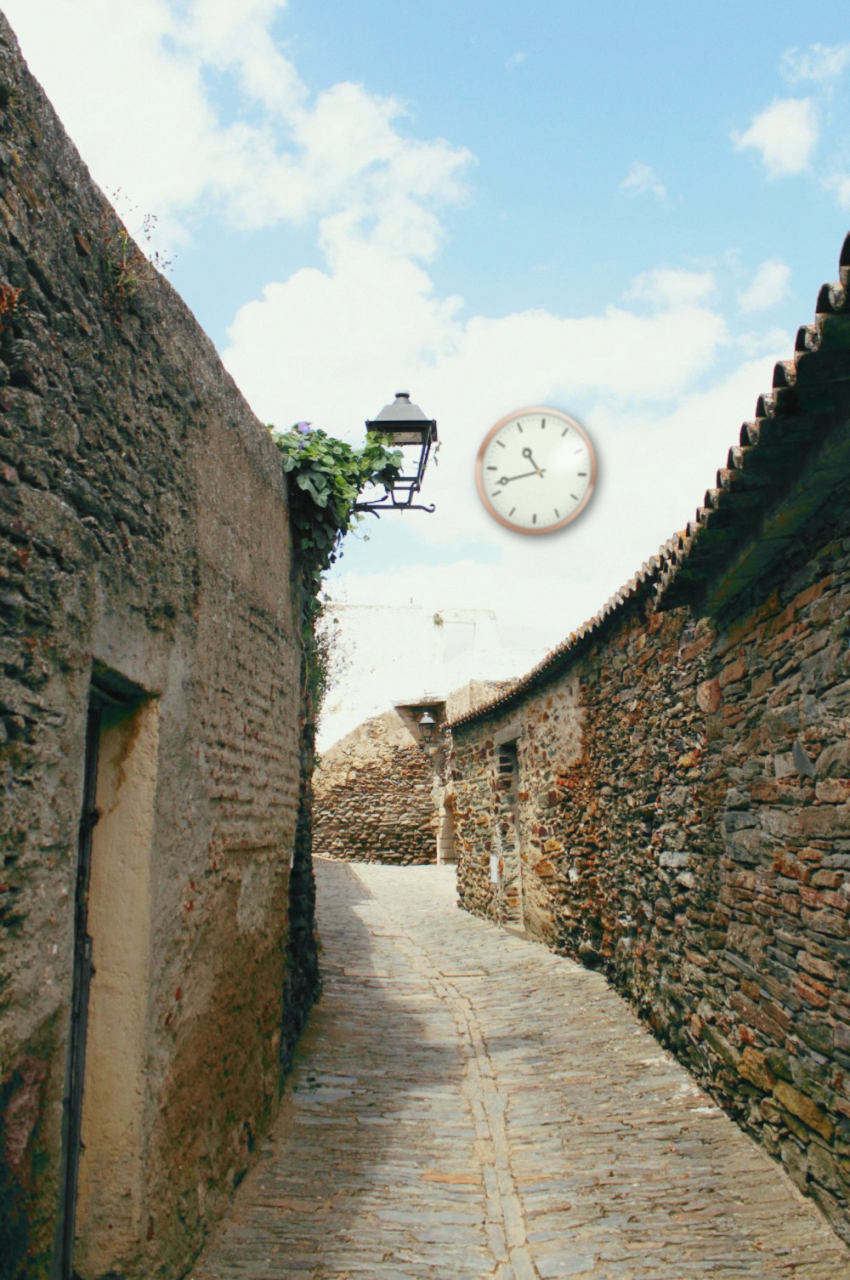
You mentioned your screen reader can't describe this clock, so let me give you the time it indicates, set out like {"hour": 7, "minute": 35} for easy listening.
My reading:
{"hour": 10, "minute": 42}
